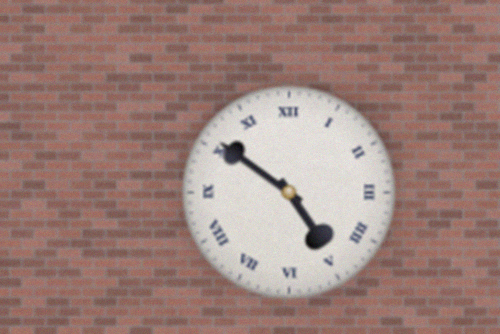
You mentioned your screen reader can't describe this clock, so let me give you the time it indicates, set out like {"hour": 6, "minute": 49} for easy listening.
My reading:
{"hour": 4, "minute": 51}
